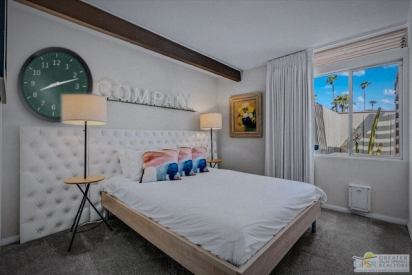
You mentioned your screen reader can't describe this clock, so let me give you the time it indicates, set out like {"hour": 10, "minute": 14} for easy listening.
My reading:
{"hour": 8, "minute": 12}
